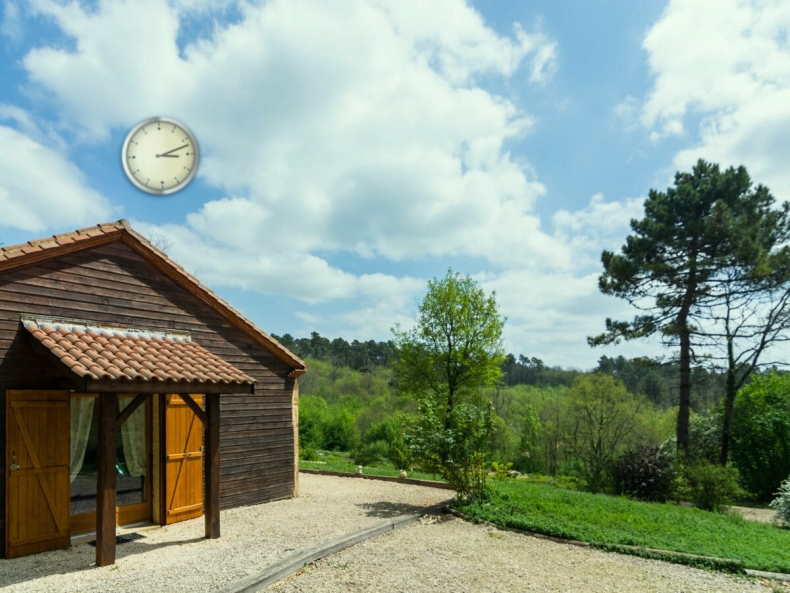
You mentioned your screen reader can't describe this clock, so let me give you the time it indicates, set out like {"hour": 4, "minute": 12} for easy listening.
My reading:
{"hour": 3, "minute": 12}
